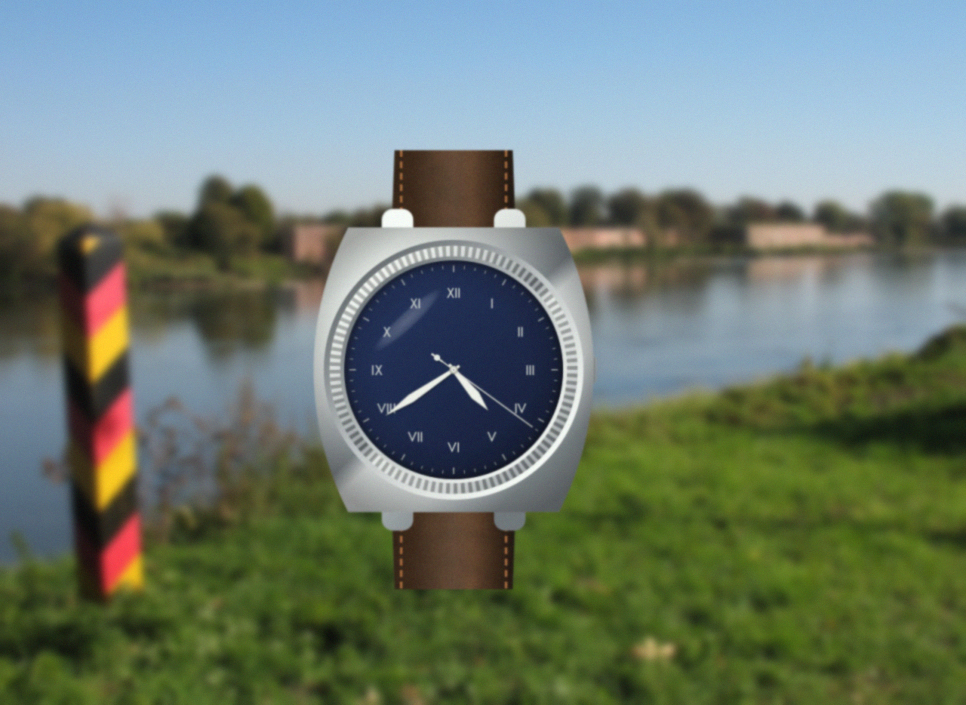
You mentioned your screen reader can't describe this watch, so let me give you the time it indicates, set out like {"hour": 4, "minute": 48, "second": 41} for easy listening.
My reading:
{"hour": 4, "minute": 39, "second": 21}
